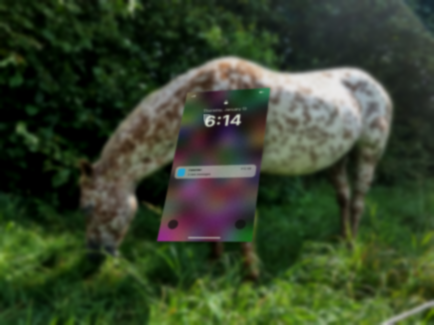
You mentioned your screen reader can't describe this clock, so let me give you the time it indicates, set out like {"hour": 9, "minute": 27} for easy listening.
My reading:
{"hour": 6, "minute": 14}
